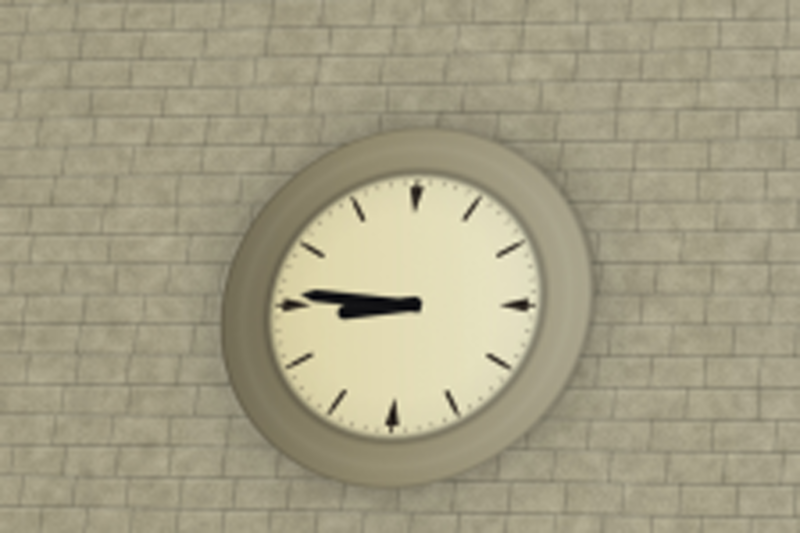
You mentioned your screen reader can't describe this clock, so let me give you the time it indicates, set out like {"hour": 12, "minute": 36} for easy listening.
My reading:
{"hour": 8, "minute": 46}
